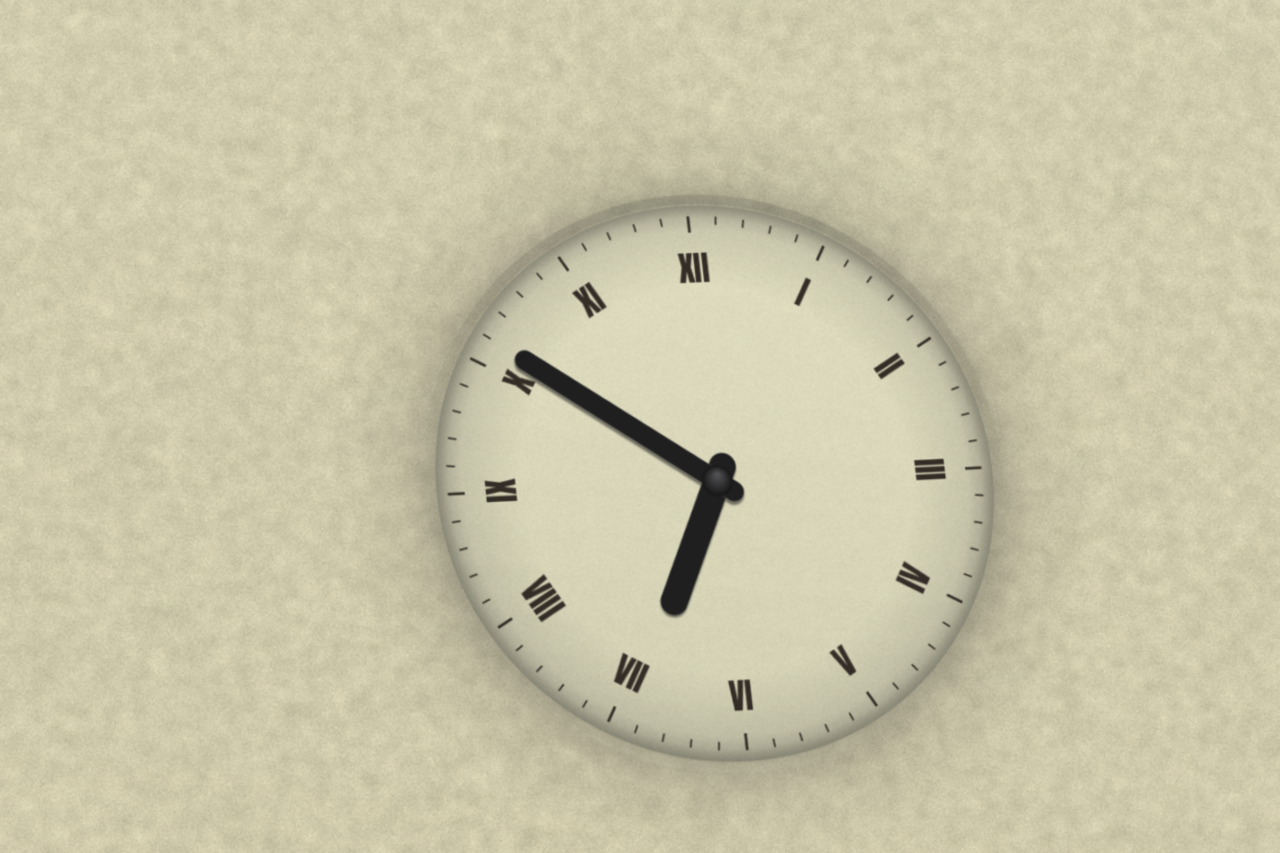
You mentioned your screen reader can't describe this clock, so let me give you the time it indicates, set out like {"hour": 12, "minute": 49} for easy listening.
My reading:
{"hour": 6, "minute": 51}
